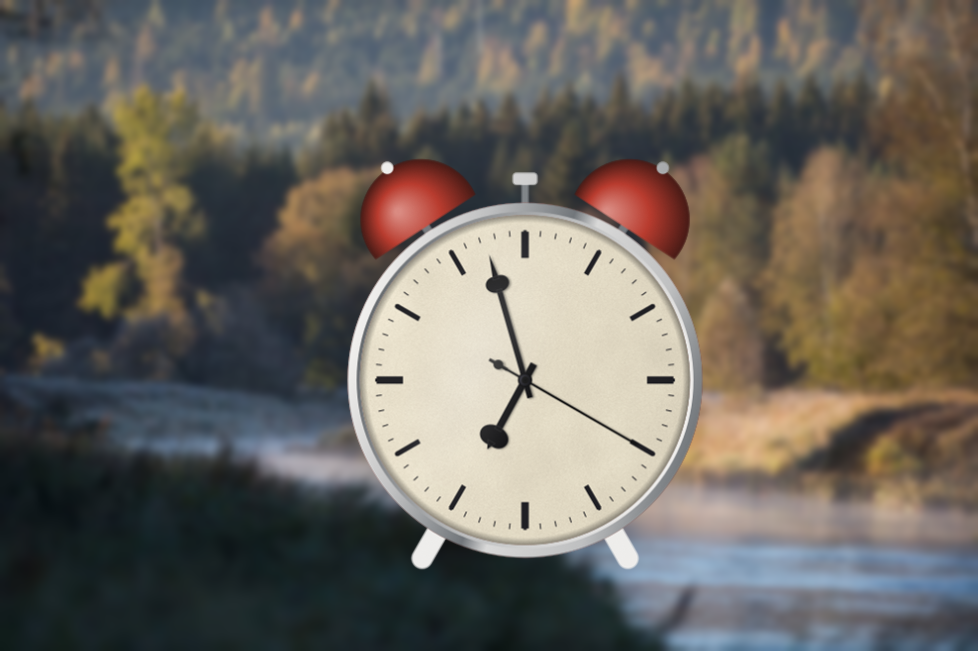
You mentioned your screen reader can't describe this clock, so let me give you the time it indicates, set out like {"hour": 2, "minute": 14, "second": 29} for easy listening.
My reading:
{"hour": 6, "minute": 57, "second": 20}
